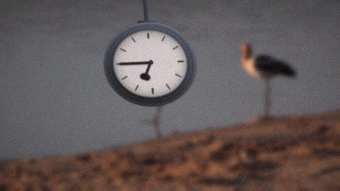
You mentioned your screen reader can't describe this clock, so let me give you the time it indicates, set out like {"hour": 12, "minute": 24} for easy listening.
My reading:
{"hour": 6, "minute": 45}
